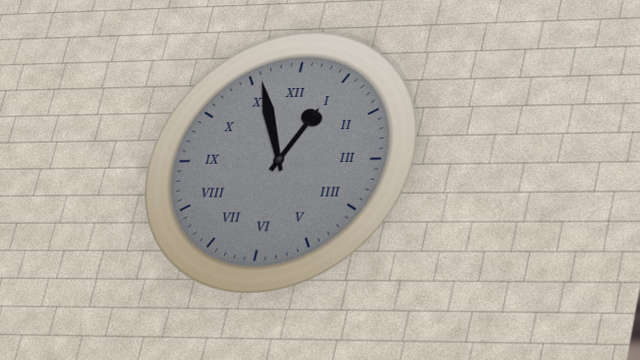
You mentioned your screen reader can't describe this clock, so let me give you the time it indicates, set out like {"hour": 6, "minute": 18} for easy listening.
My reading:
{"hour": 12, "minute": 56}
